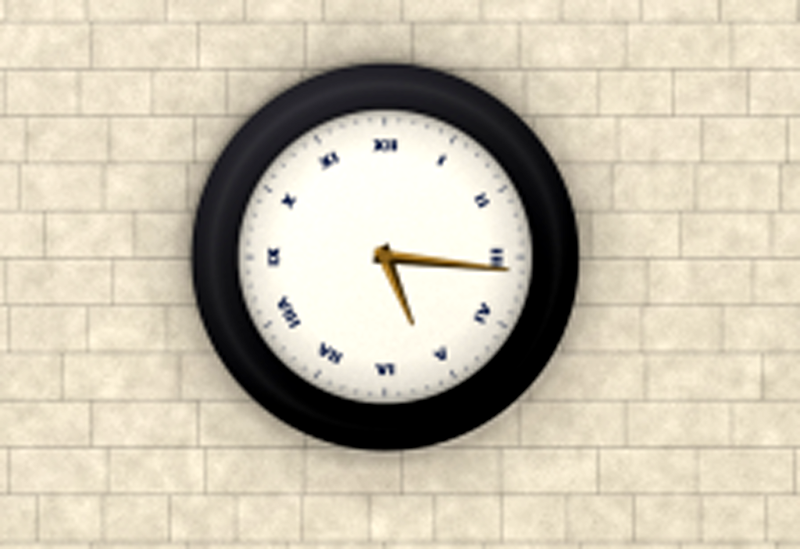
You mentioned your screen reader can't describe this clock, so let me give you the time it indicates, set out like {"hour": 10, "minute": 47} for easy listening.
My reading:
{"hour": 5, "minute": 16}
